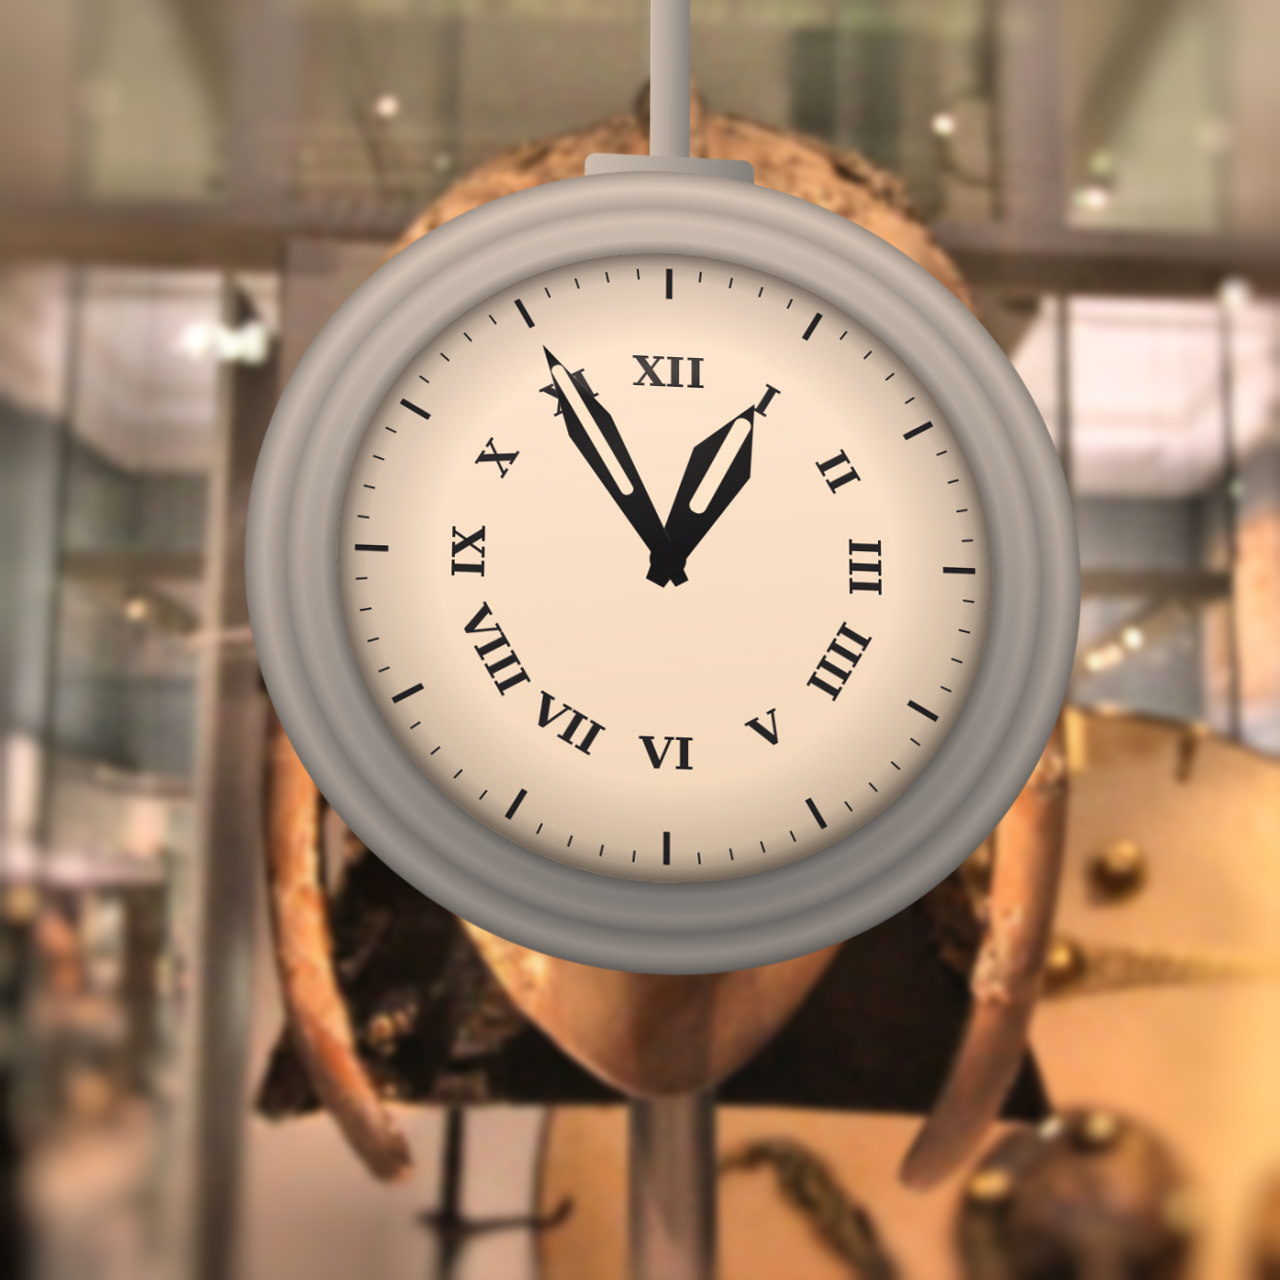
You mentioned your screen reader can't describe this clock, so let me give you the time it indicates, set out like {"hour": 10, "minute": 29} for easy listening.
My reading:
{"hour": 12, "minute": 55}
